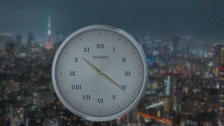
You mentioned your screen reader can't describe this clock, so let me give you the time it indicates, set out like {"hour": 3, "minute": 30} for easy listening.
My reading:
{"hour": 10, "minute": 21}
